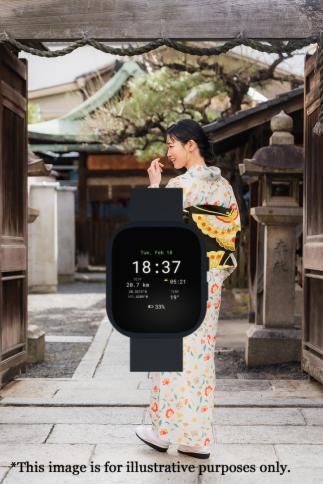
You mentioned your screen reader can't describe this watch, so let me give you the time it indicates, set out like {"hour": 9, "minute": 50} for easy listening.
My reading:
{"hour": 18, "minute": 37}
